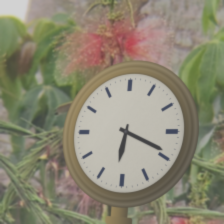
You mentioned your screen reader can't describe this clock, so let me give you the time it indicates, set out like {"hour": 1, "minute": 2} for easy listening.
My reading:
{"hour": 6, "minute": 19}
